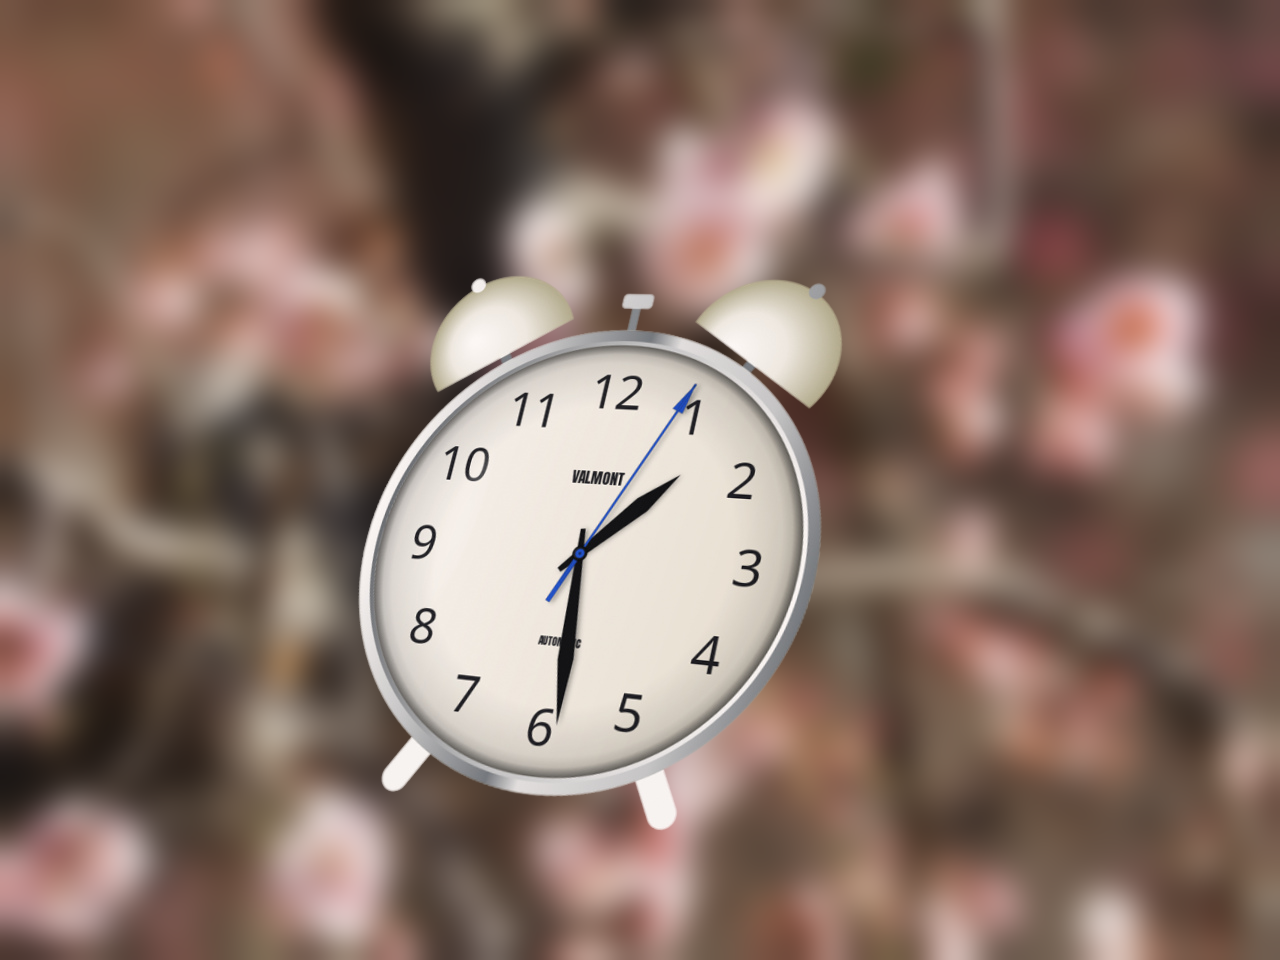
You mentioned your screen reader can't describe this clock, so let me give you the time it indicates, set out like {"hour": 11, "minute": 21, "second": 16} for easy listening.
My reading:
{"hour": 1, "minute": 29, "second": 4}
